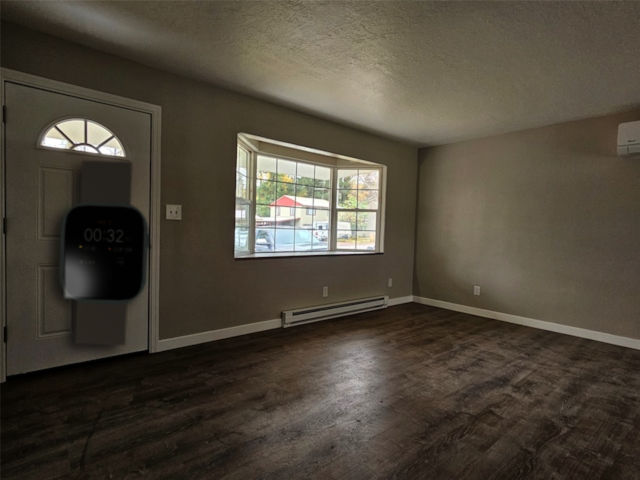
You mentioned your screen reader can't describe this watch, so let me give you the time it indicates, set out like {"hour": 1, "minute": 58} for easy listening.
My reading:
{"hour": 0, "minute": 32}
